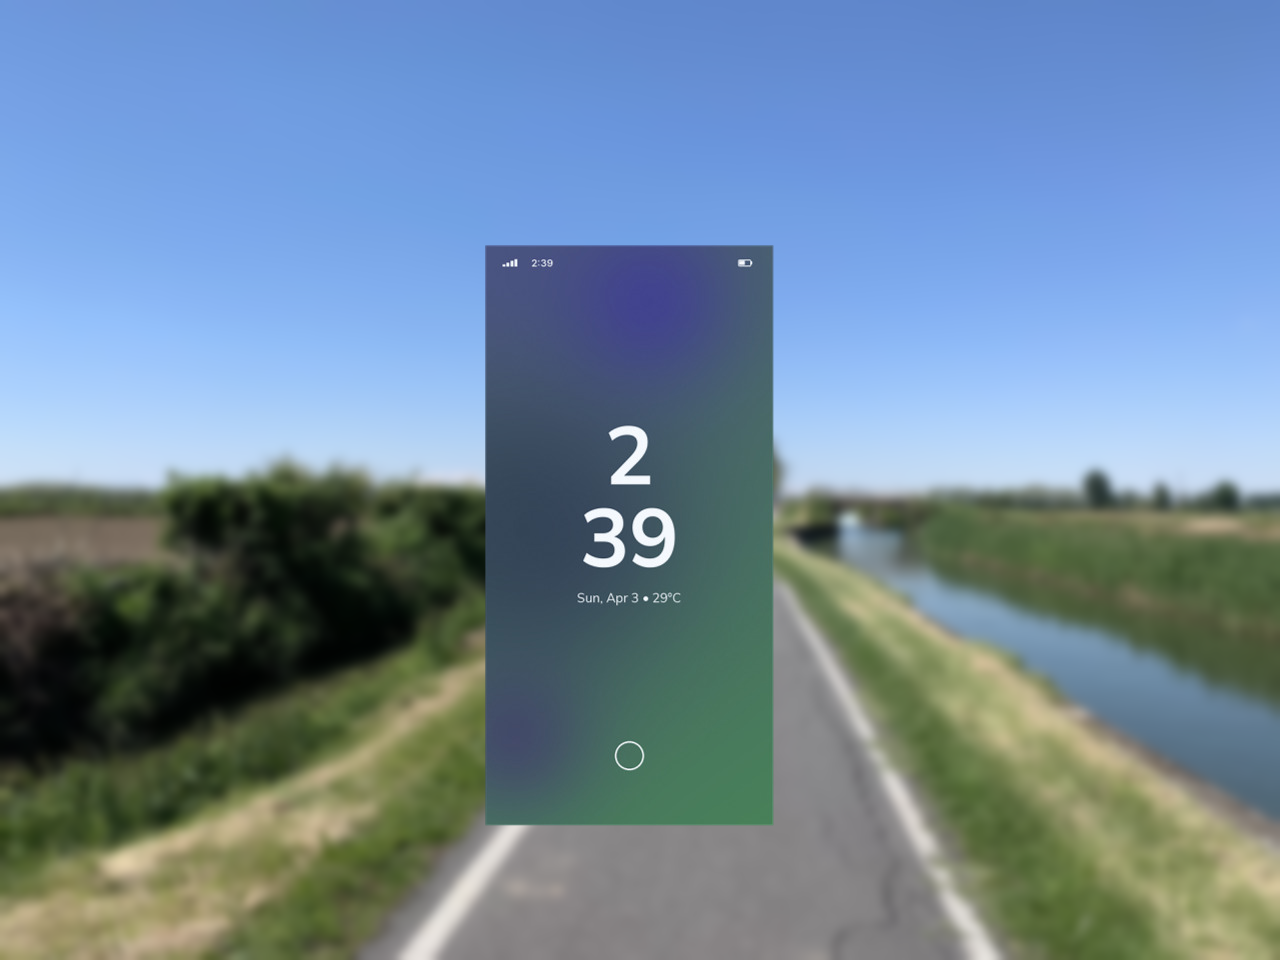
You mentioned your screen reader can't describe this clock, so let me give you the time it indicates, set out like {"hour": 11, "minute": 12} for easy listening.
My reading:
{"hour": 2, "minute": 39}
